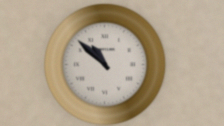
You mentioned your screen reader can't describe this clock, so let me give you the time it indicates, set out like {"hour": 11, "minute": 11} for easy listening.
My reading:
{"hour": 10, "minute": 52}
